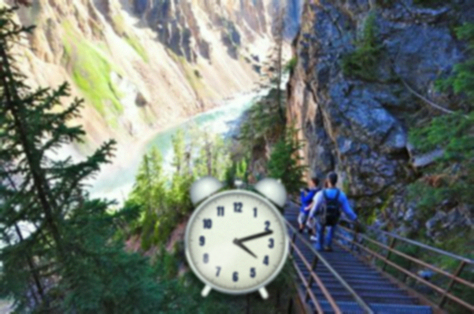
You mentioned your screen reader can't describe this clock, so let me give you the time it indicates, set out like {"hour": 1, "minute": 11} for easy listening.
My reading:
{"hour": 4, "minute": 12}
